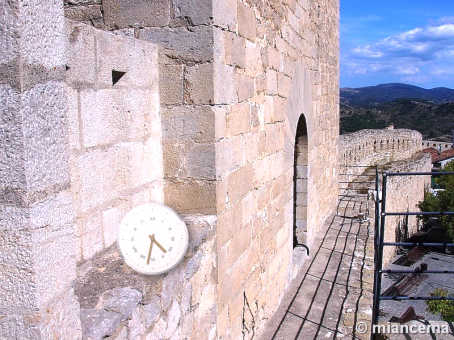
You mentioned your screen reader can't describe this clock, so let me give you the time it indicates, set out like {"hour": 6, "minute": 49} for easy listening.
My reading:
{"hour": 4, "minute": 32}
